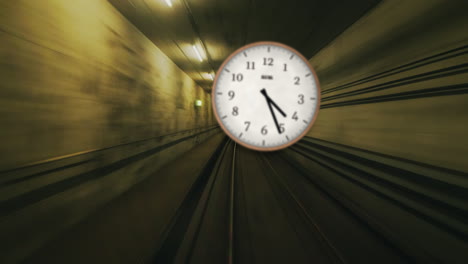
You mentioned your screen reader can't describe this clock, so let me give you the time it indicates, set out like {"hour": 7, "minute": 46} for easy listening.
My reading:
{"hour": 4, "minute": 26}
